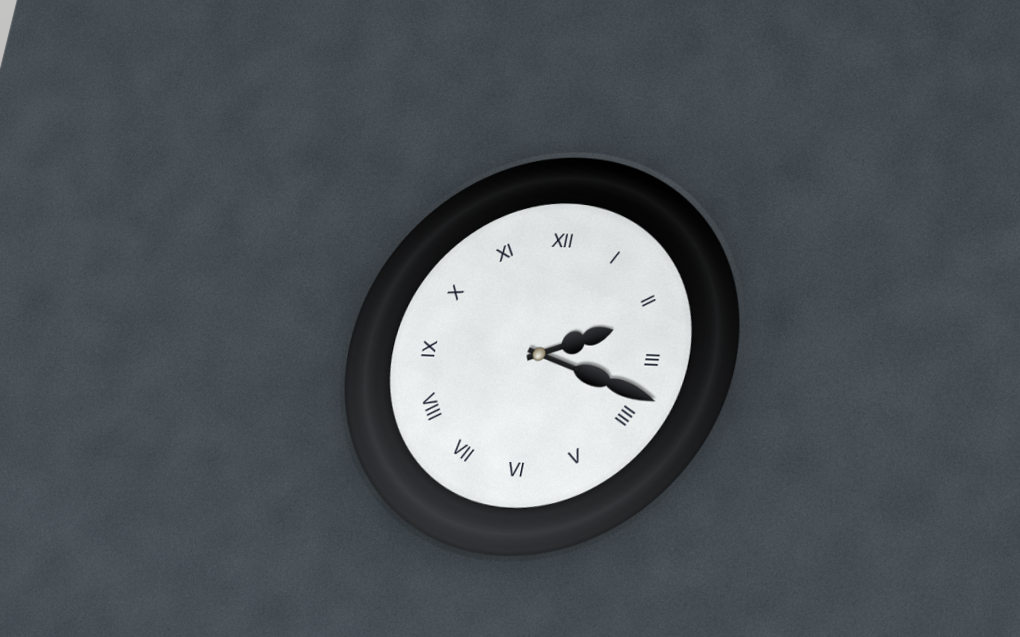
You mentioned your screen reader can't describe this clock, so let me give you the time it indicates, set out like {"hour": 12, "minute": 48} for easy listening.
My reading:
{"hour": 2, "minute": 18}
